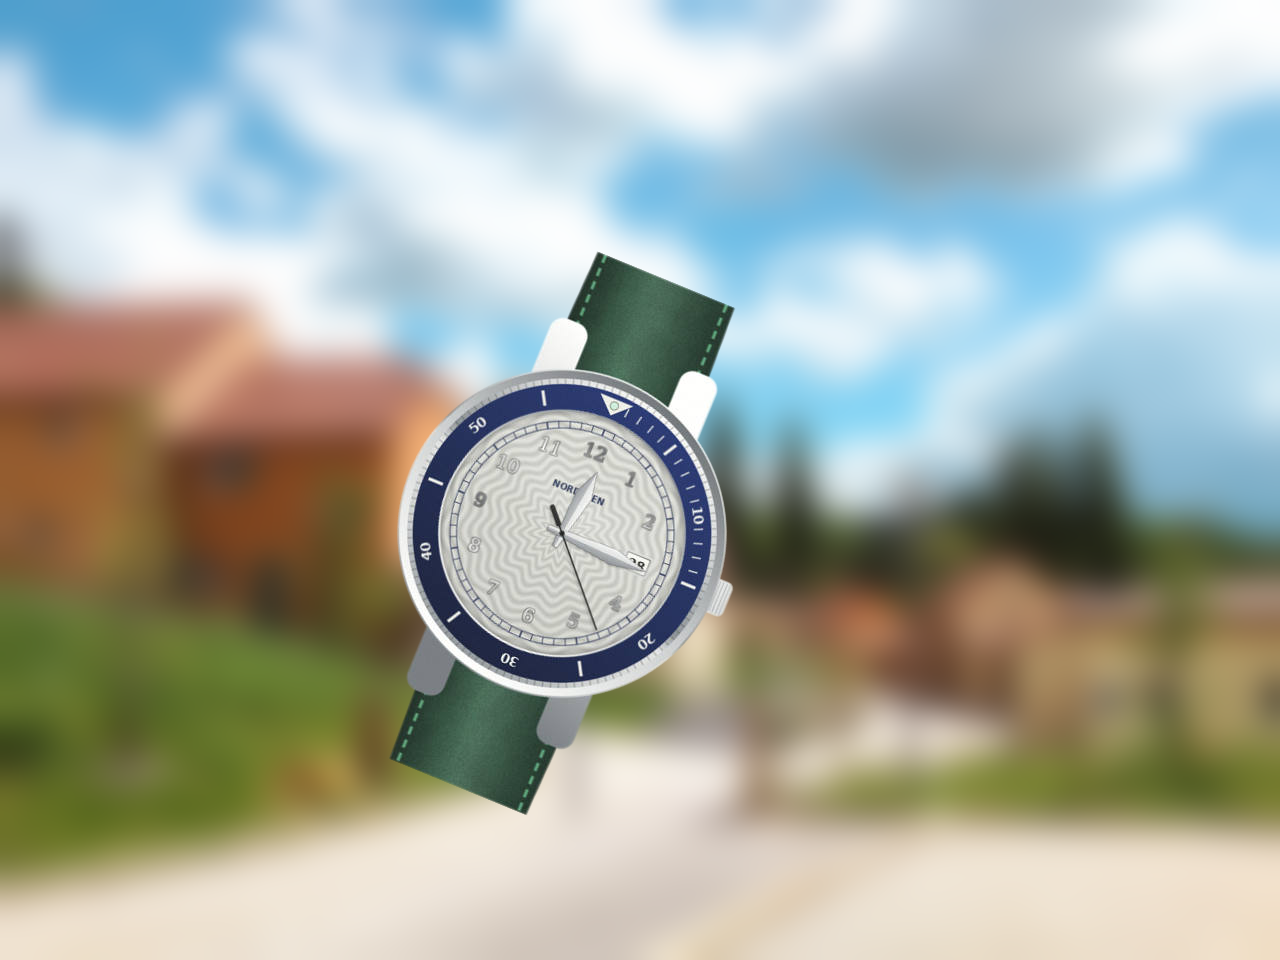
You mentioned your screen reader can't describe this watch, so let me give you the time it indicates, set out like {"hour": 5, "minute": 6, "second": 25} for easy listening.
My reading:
{"hour": 12, "minute": 15, "second": 23}
